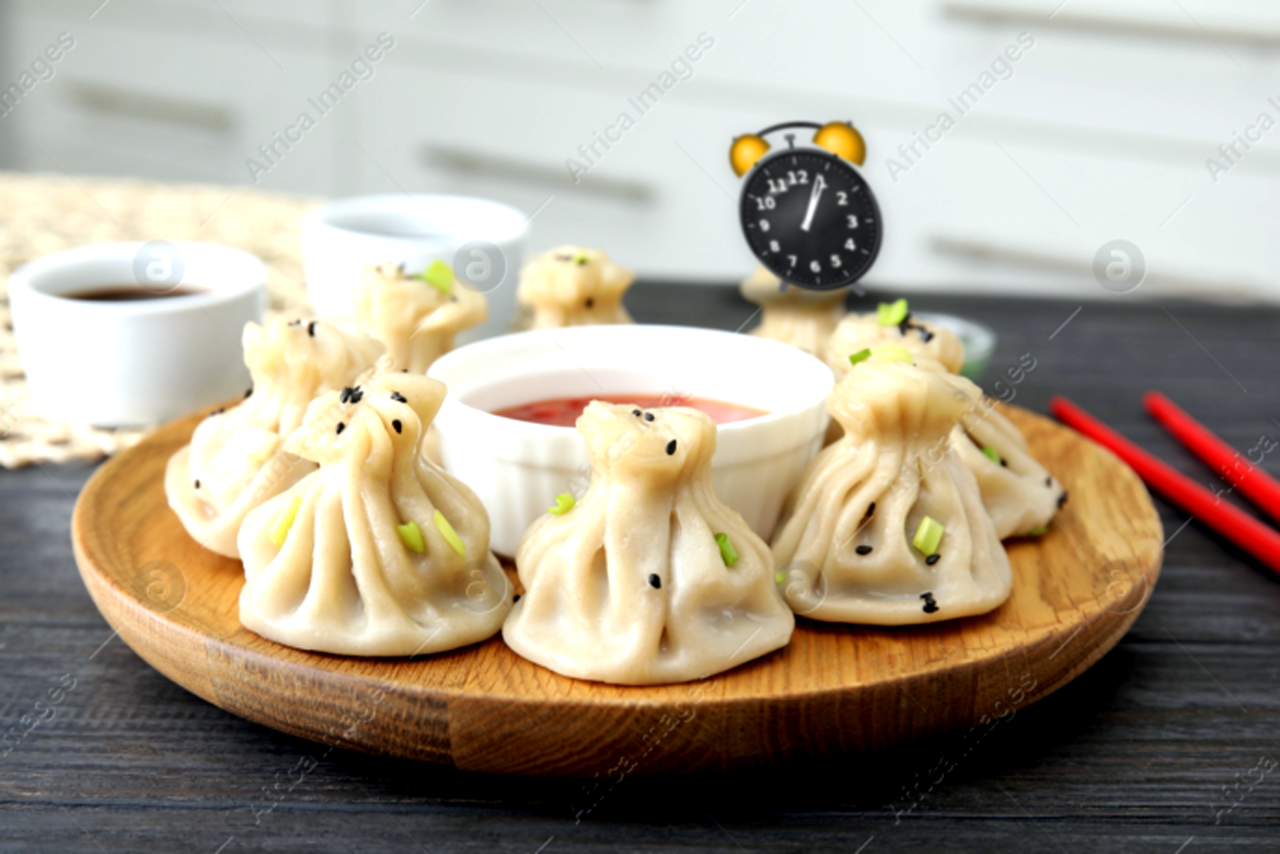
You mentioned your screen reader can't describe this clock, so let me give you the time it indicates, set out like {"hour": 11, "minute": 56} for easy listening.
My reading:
{"hour": 1, "minute": 4}
